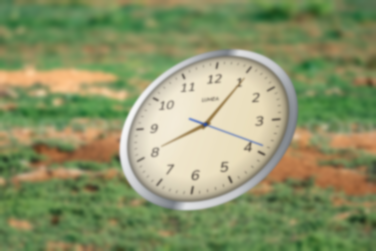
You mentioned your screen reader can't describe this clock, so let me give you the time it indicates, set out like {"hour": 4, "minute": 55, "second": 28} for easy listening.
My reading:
{"hour": 8, "minute": 5, "second": 19}
